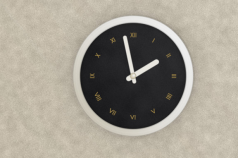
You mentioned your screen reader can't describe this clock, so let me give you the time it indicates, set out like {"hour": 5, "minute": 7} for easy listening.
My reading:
{"hour": 1, "minute": 58}
